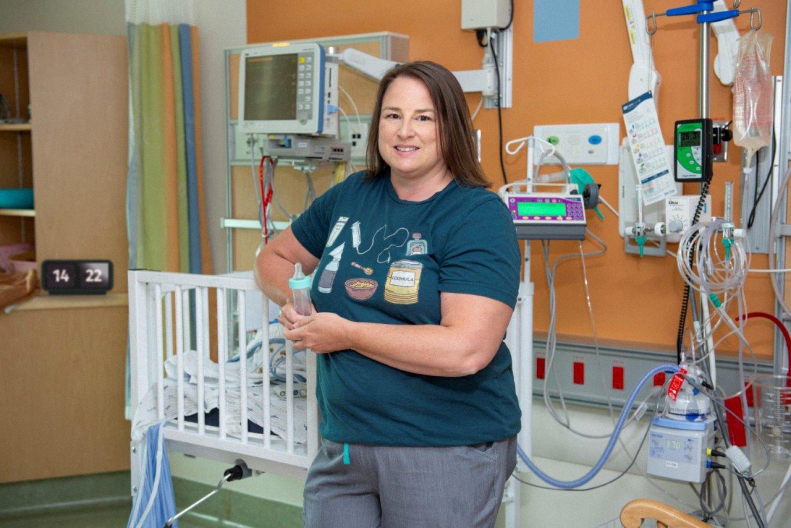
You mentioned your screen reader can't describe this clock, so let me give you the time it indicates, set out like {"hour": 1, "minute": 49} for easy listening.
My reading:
{"hour": 14, "minute": 22}
